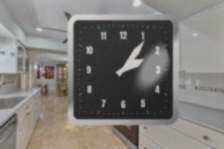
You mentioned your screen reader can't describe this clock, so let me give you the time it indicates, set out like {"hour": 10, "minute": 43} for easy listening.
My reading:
{"hour": 2, "minute": 6}
